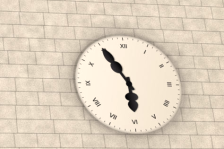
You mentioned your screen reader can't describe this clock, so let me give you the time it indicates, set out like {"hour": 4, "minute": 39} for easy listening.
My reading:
{"hour": 5, "minute": 55}
